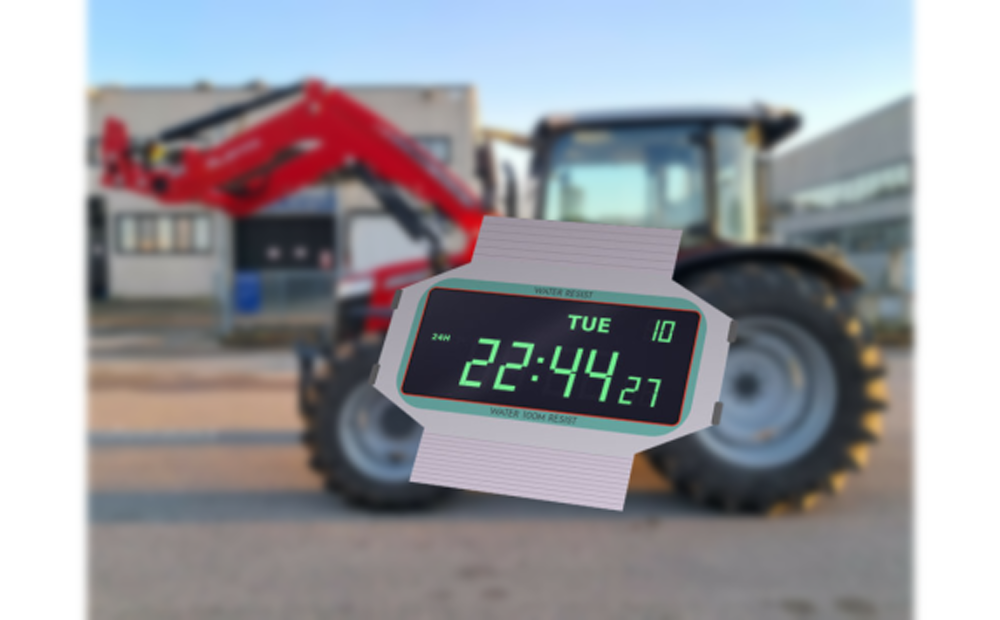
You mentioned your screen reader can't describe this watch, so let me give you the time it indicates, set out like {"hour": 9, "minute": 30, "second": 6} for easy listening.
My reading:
{"hour": 22, "minute": 44, "second": 27}
